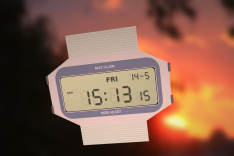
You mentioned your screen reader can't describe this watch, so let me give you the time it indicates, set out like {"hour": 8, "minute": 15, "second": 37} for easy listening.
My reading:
{"hour": 15, "minute": 13, "second": 15}
